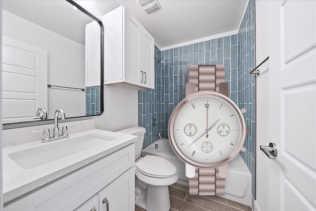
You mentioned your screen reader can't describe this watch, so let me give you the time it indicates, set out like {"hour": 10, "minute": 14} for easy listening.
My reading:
{"hour": 1, "minute": 38}
